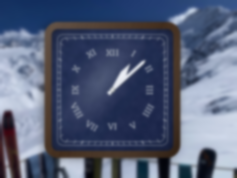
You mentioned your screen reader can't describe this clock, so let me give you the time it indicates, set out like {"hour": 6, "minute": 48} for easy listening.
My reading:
{"hour": 1, "minute": 8}
